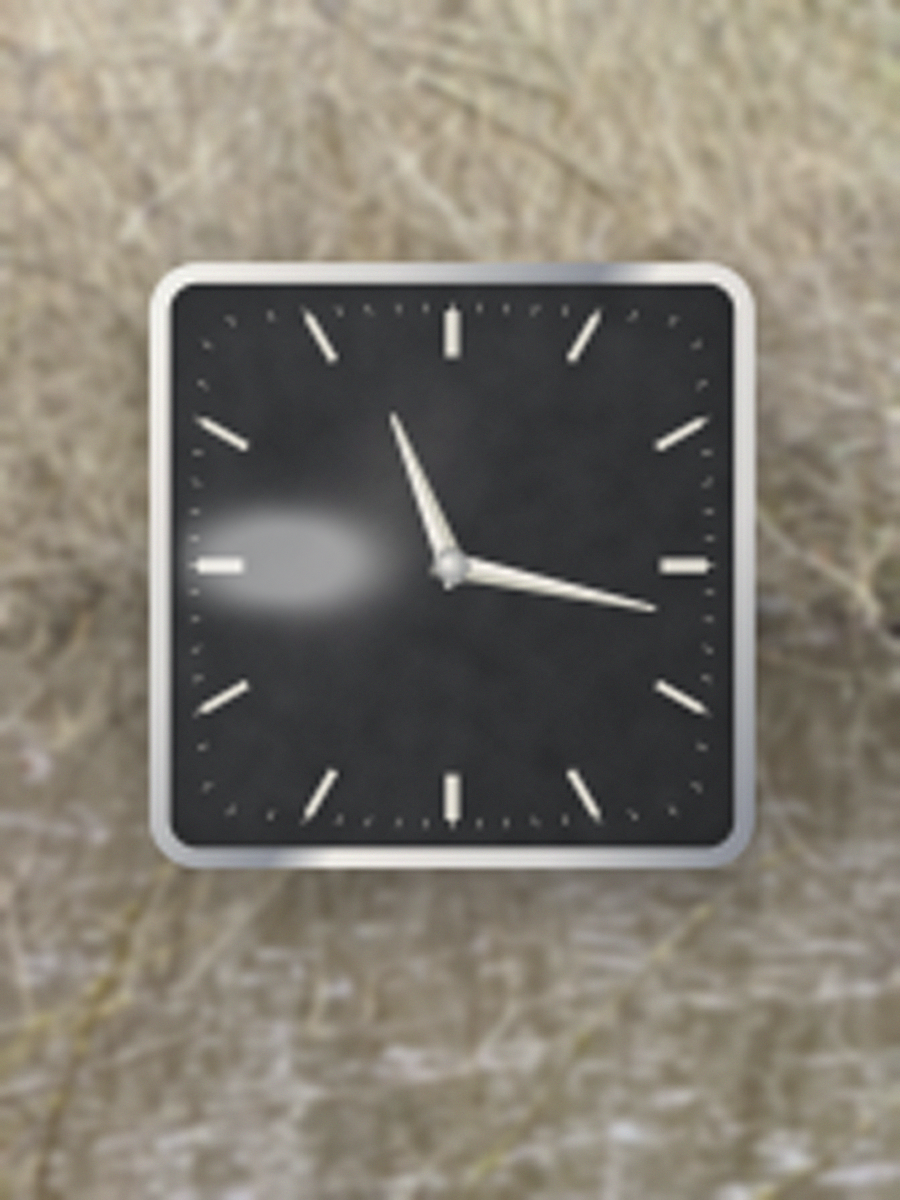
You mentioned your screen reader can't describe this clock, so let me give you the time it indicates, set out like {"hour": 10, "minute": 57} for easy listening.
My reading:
{"hour": 11, "minute": 17}
